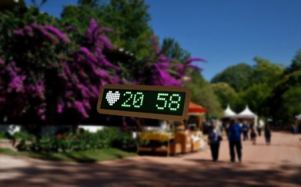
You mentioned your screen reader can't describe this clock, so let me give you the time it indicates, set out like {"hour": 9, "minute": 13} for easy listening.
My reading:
{"hour": 20, "minute": 58}
